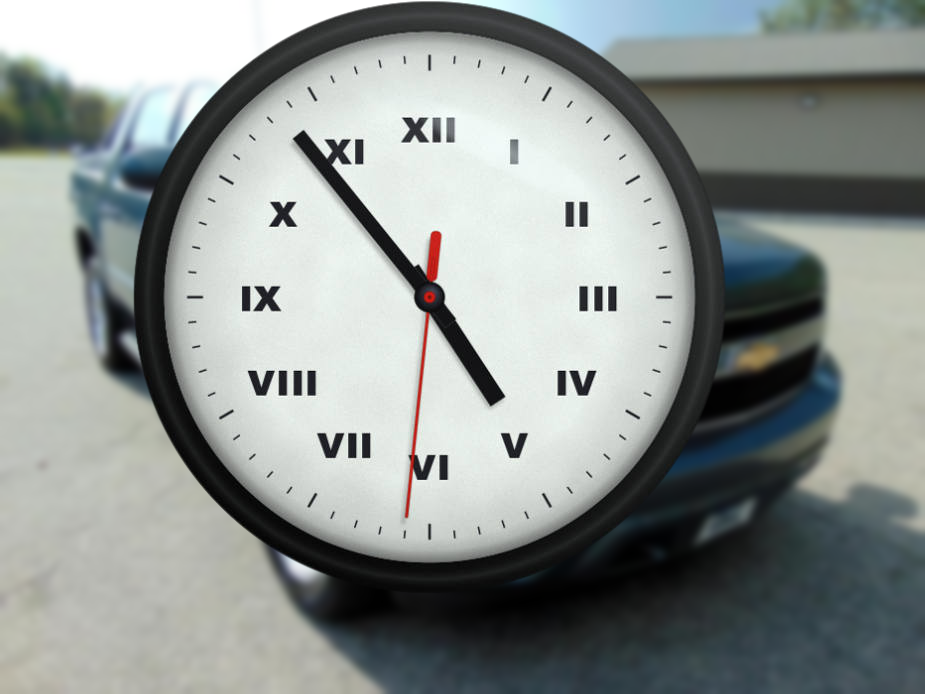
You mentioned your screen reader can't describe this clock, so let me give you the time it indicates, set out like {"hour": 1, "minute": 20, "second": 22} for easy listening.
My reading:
{"hour": 4, "minute": 53, "second": 31}
